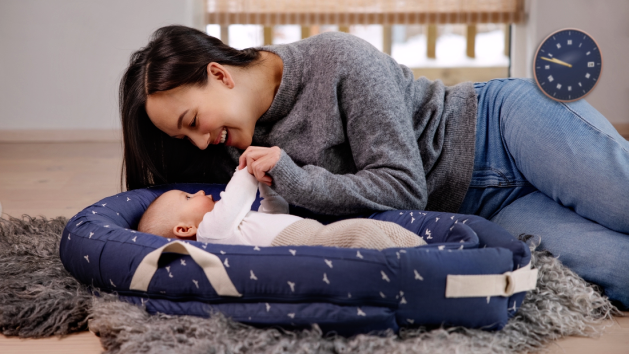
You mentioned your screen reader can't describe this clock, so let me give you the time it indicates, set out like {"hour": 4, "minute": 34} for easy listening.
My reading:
{"hour": 9, "minute": 48}
